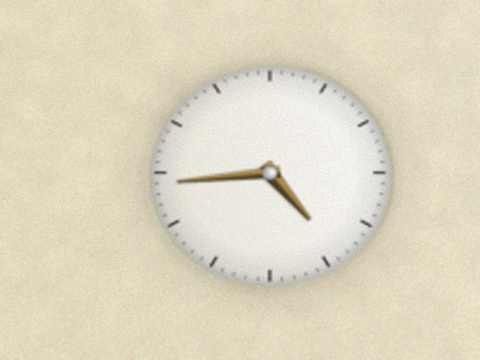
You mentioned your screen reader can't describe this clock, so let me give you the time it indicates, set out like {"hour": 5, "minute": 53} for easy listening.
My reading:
{"hour": 4, "minute": 44}
